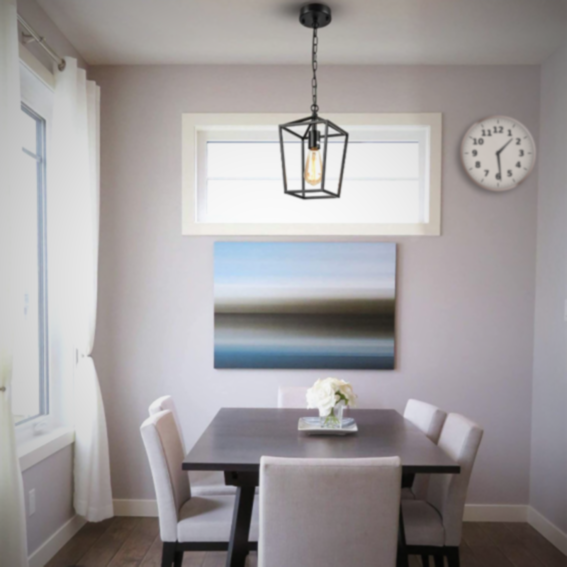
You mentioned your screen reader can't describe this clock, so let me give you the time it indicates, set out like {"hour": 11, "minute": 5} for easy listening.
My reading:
{"hour": 1, "minute": 29}
